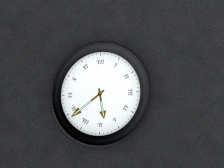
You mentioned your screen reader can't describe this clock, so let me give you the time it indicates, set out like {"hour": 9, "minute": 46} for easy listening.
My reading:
{"hour": 5, "minute": 39}
